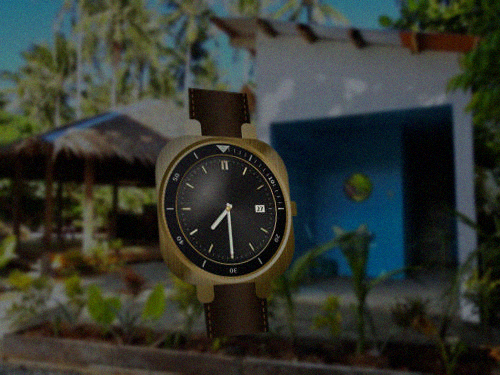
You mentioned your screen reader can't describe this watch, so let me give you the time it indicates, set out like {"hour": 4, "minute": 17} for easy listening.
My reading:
{"hour": 7, "minute": 30}
